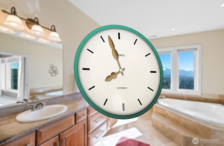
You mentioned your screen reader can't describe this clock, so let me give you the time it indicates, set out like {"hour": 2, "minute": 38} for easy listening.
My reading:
{"hour": 7, "minute": 57}
